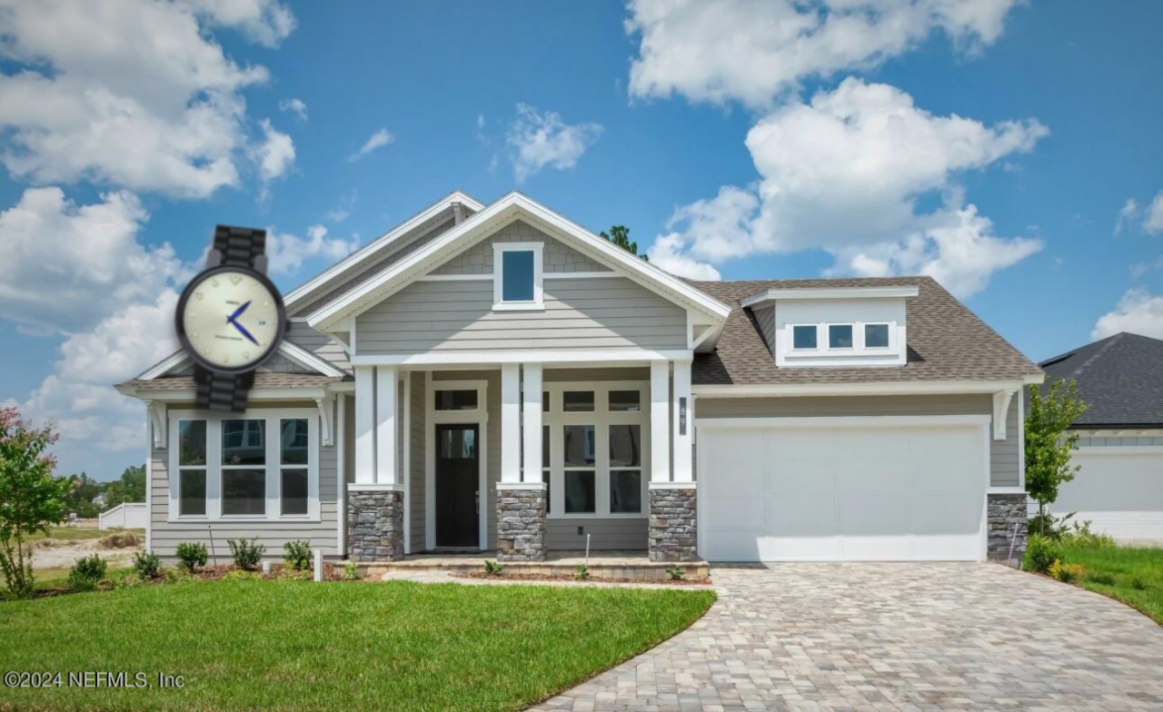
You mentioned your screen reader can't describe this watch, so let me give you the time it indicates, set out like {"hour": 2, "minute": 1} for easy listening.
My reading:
{"hour": 1, "minute": 21}
